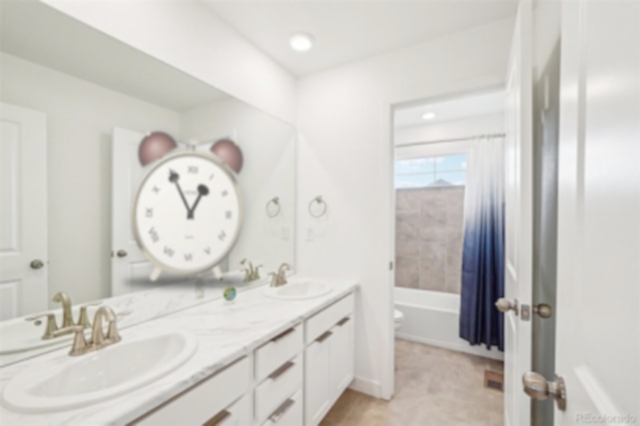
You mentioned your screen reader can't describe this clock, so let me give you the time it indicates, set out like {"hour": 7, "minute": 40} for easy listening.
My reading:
{"hour": 12, "minute": 55}
